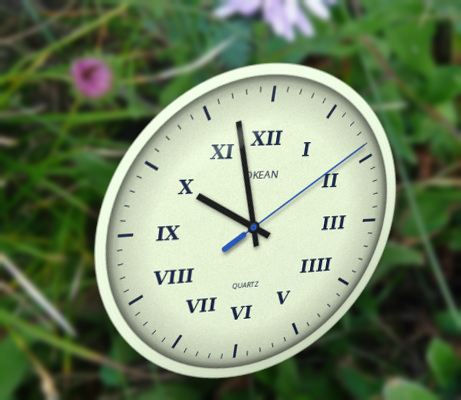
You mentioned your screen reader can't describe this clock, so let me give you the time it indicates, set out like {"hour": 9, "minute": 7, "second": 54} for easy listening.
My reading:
{"hour": 9, "minute": 57, "second": 9}
